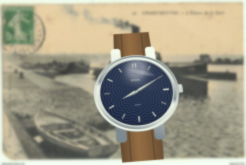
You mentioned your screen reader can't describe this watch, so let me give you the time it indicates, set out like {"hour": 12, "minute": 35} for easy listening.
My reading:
{"hour": 8, "minute": 10}
